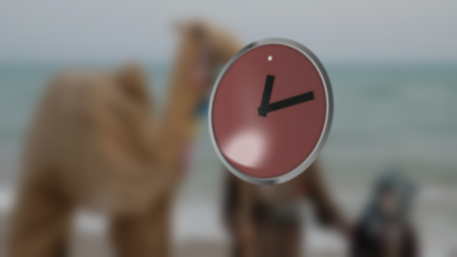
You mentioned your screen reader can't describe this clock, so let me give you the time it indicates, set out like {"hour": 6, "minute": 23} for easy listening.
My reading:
{"hour": 12, "minute": 12}
